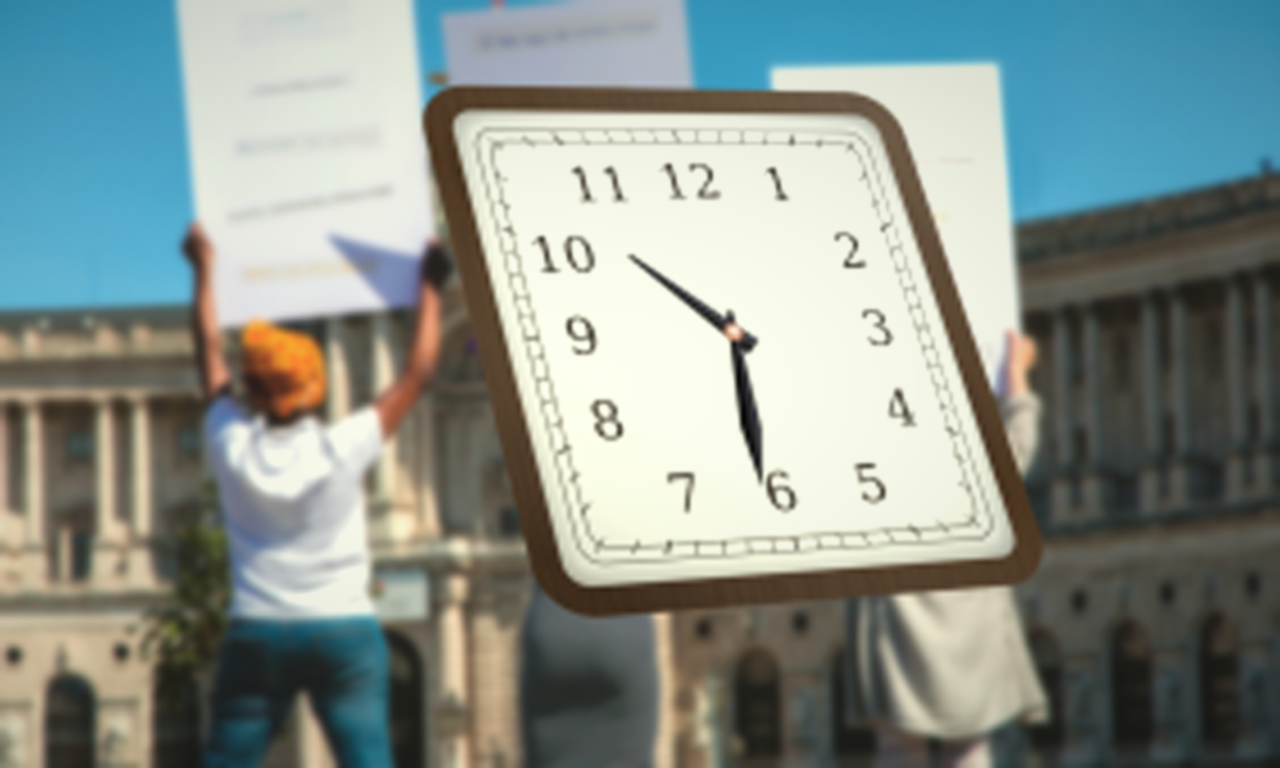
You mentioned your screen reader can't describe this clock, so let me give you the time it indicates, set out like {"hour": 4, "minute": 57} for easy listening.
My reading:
{"hour": 10, "minute": 31}
